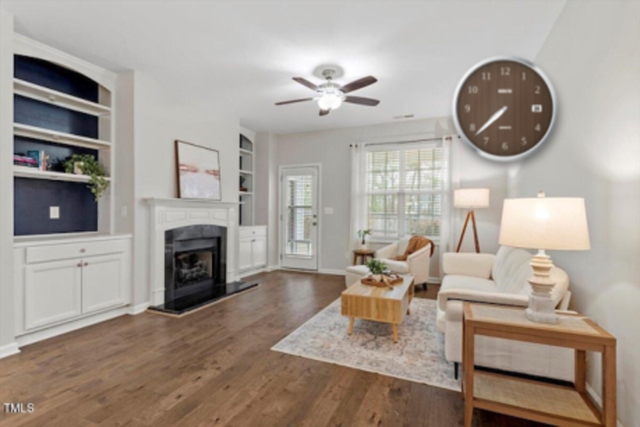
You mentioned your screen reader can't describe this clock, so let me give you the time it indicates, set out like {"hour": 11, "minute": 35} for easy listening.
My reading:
{"hour": 7, "minute": 38}
